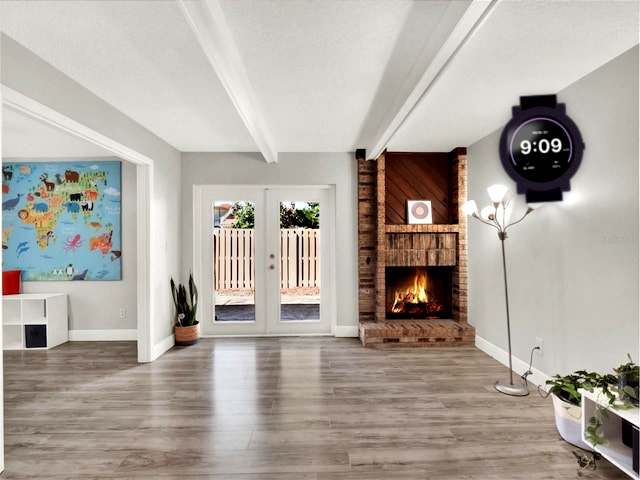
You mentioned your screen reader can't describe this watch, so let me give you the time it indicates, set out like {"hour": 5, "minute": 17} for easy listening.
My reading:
{"hour": 9, "minute": 9}
